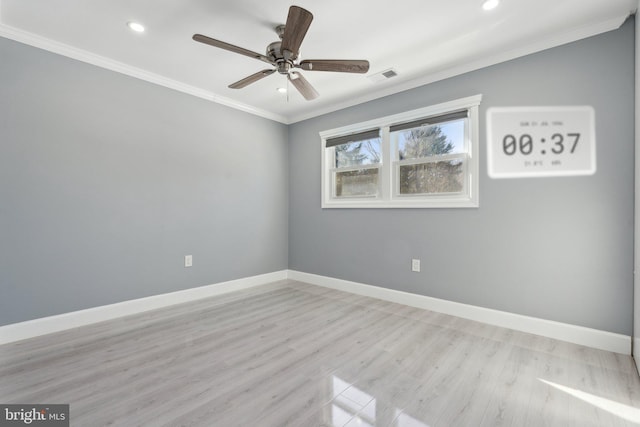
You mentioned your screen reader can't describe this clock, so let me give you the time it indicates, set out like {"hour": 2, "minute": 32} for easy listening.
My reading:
{"hour": 0, "minute": 37}
